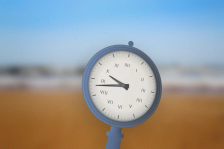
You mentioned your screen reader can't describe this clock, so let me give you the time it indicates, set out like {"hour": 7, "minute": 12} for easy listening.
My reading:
{"hour": 9, "minute": 43}
